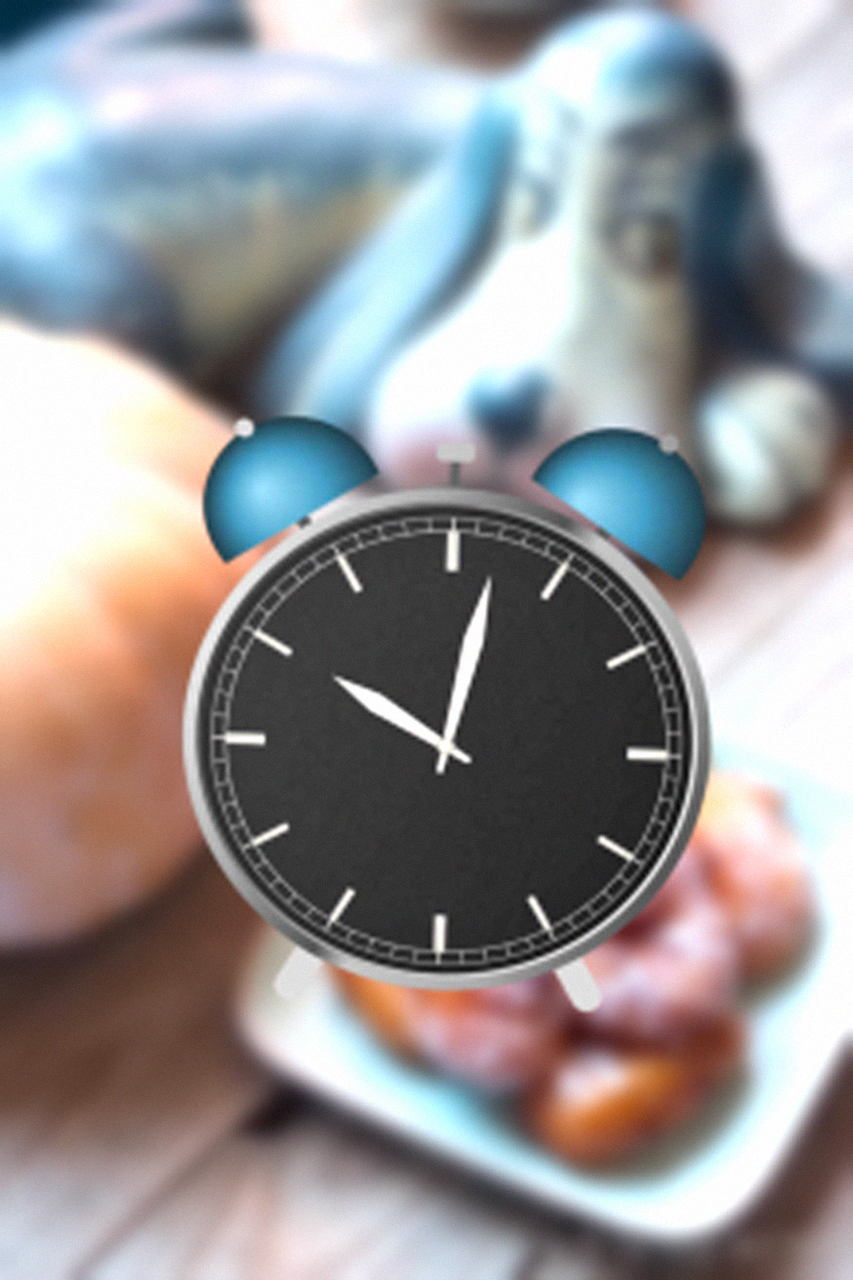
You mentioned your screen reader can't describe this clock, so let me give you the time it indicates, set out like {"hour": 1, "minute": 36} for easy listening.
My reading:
{"hour": 10, "minute": 2}
